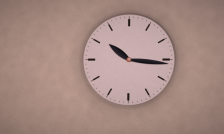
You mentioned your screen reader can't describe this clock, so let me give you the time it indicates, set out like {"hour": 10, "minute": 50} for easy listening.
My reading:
{"hour": 10, "minute": 16}
